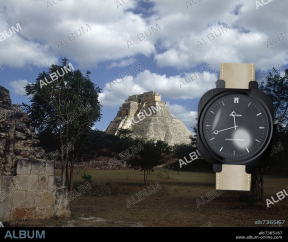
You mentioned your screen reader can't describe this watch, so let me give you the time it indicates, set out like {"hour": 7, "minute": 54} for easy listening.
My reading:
{"hour": 11, "minute": 42}
